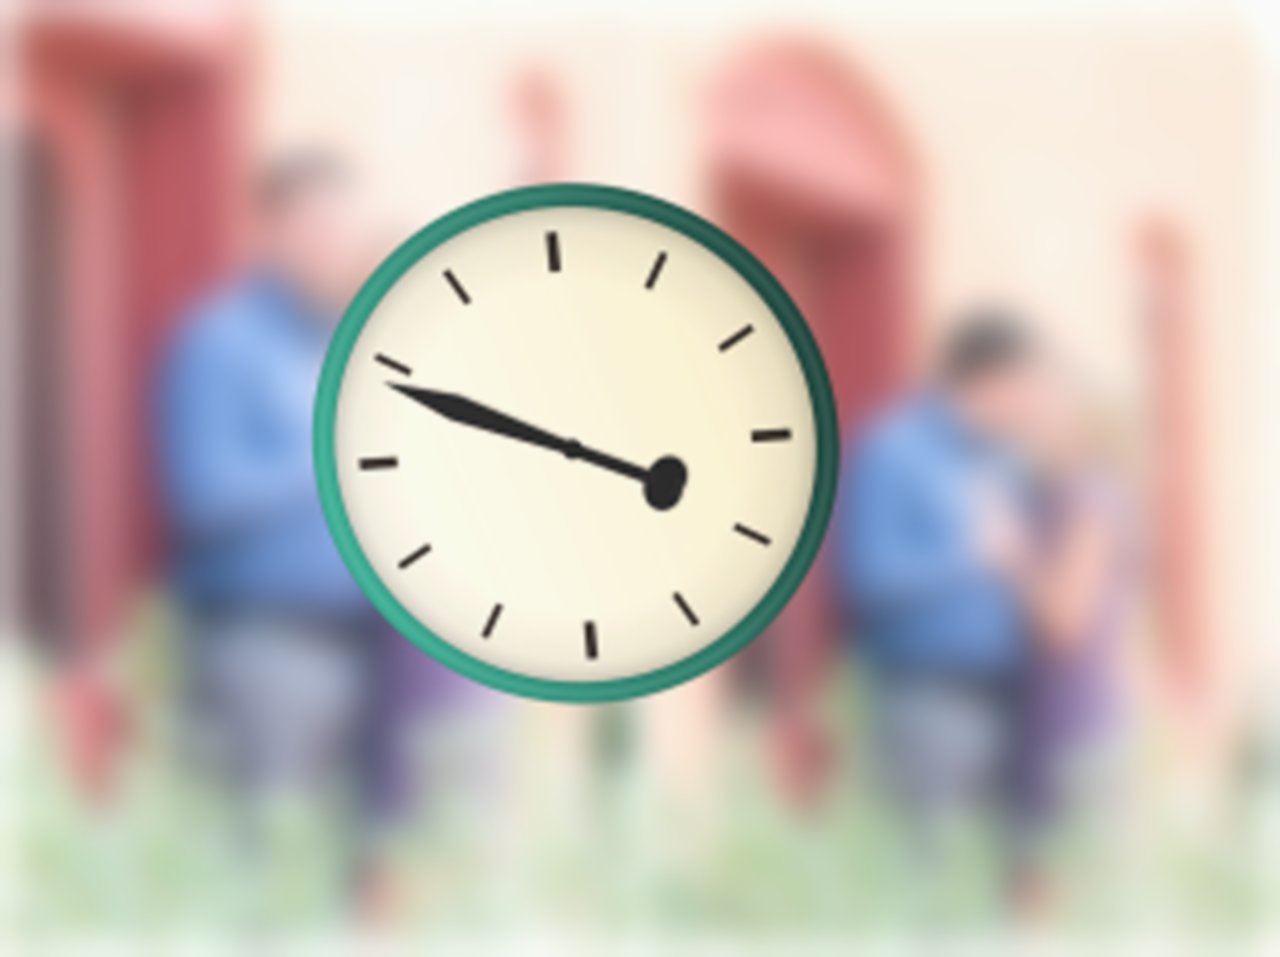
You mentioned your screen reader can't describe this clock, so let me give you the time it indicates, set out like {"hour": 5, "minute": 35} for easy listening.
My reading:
{"hour": 3, "minute": 49}
